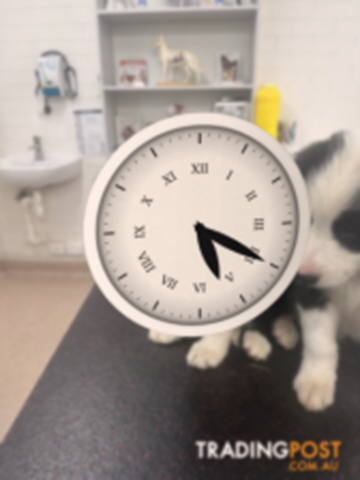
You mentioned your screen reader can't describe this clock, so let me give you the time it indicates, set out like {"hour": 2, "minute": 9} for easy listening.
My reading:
{"hour": 5, "minute": 20}
